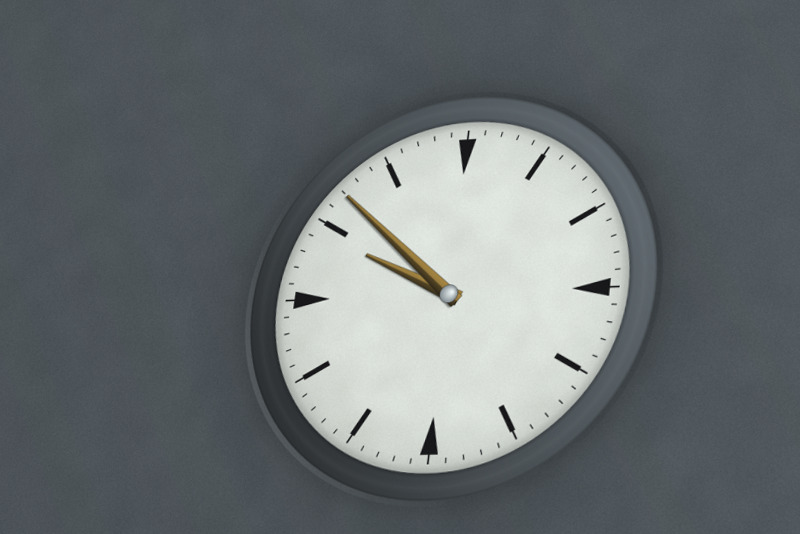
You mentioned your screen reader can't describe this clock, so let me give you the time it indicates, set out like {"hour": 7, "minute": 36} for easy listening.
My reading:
{"hour": 9, "minute": 52}
